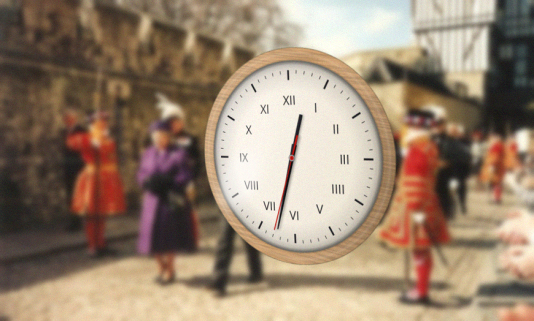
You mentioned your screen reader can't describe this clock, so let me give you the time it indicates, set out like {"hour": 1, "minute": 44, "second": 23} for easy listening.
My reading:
{"hour": 12, "minute": 32, "second": 33}
